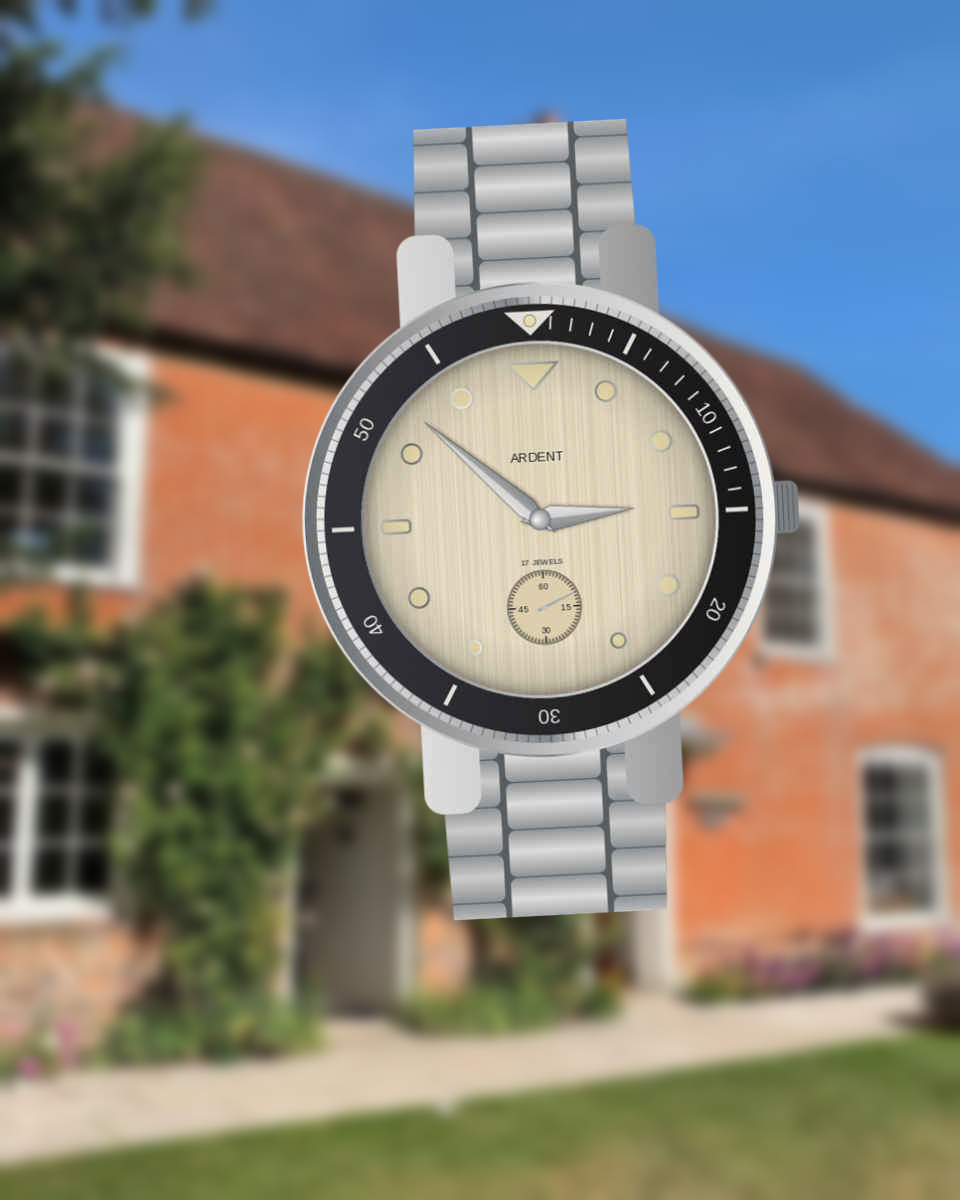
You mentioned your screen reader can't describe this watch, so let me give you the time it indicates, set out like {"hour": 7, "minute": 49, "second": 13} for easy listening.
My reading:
{"hour": 2, "minute": 52, "second": 11}
